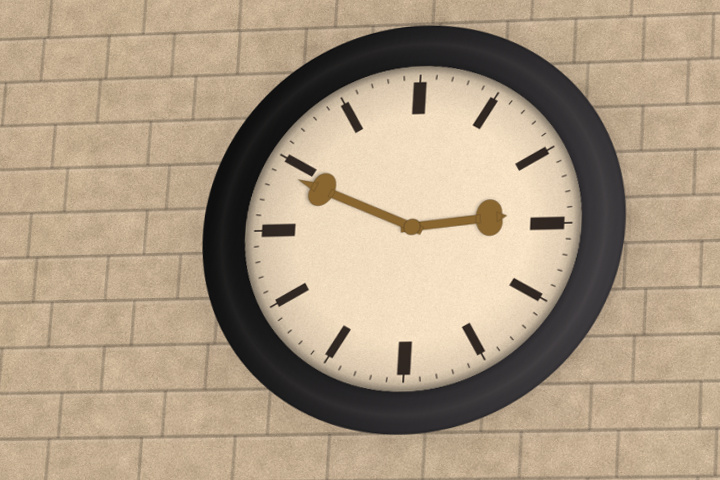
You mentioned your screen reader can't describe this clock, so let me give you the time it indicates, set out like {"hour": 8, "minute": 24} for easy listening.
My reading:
{"hour": 2, "minute": 49}
